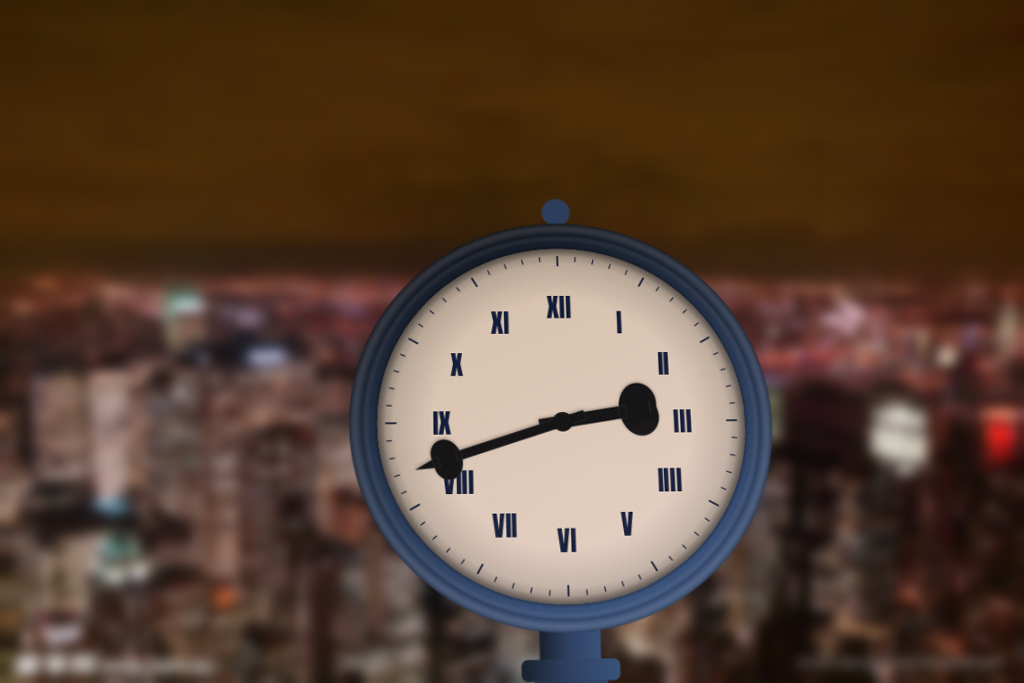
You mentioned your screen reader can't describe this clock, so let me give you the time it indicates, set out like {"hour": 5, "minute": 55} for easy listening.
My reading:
{"hour": 2, "minute": 42}
